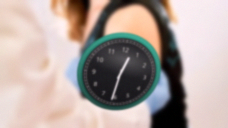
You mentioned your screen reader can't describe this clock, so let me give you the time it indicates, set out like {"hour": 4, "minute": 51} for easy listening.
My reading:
{"hour": 12, "minute": 31}
